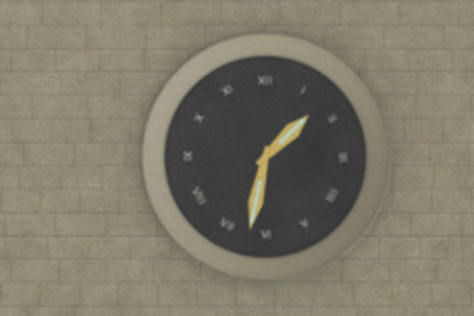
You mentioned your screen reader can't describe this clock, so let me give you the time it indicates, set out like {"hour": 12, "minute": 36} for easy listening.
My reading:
{"hour": 1, "minute": 32}
